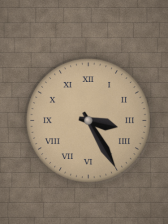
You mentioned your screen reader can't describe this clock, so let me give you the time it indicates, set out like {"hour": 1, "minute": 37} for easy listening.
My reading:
{"hour": 3, "minute": 25}
